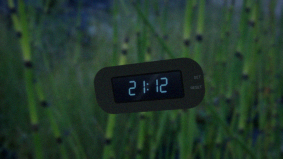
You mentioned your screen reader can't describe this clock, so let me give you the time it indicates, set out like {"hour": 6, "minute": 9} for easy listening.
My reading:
{"hour": 21, "minute": 12}
